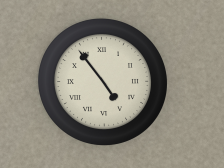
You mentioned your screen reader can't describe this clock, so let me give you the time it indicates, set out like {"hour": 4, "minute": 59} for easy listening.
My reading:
{"hour": 4, "minute": 54}
